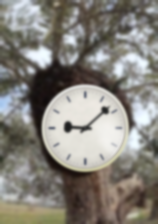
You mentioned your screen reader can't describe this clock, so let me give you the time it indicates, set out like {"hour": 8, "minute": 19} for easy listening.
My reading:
{"hour": 9, "minute": 8}
